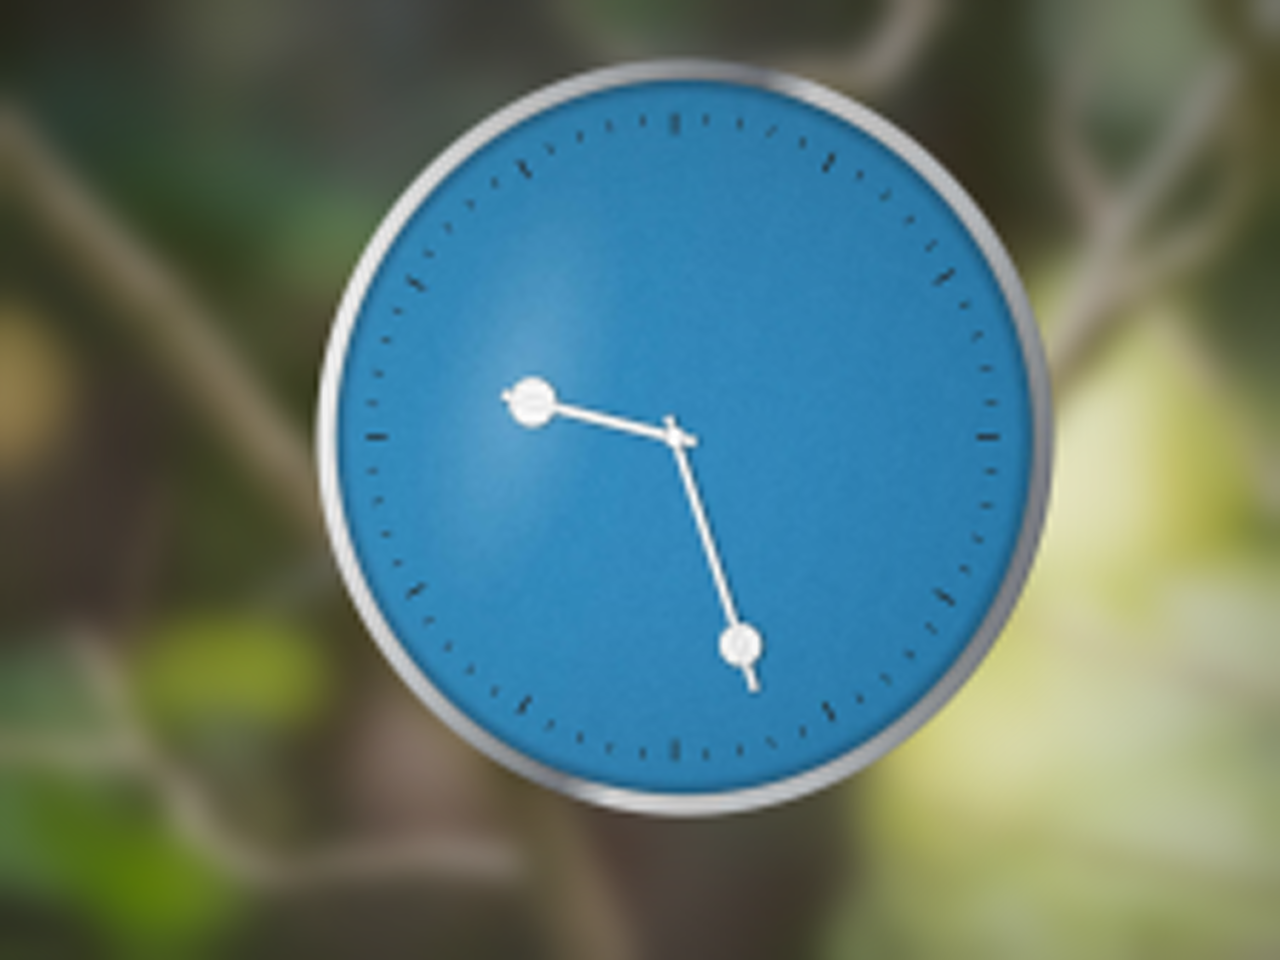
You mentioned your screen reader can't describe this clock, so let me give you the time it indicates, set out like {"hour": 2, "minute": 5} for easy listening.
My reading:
{"hour": 9, "minute": 27}
